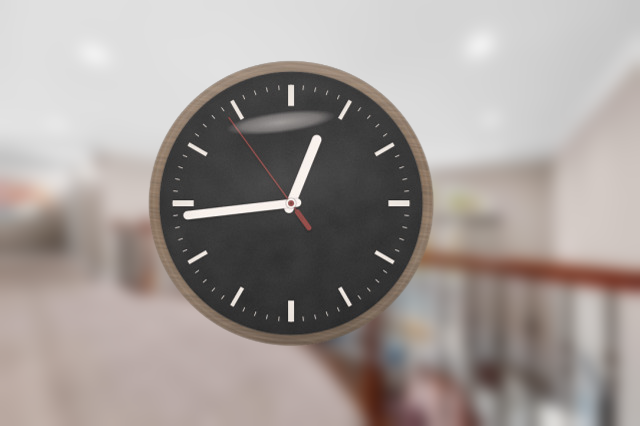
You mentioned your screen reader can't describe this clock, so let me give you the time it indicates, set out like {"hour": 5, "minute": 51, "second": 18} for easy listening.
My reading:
{"hour": 12, "minute": 43, "second": 54}
